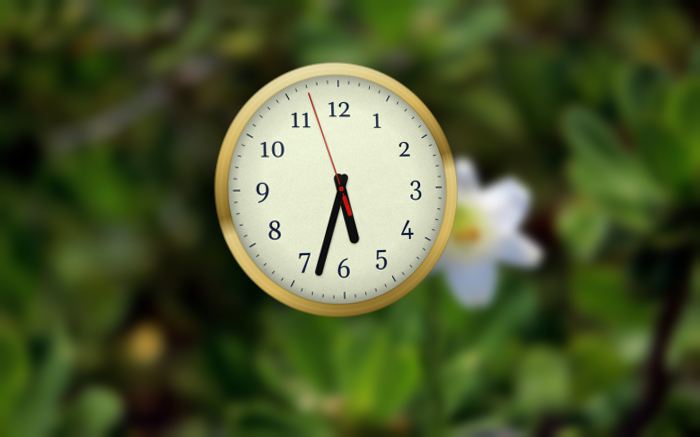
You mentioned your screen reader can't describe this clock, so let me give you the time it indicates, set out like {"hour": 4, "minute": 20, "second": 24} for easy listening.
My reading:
{"hour": 5, "minute": 32, "second": 57}
